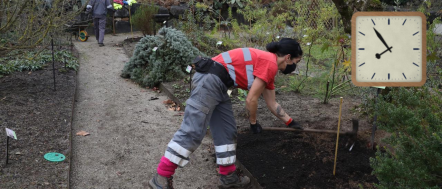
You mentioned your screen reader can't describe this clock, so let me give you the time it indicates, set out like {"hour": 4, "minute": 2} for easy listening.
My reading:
{"hour": 7, "minute": 54}
